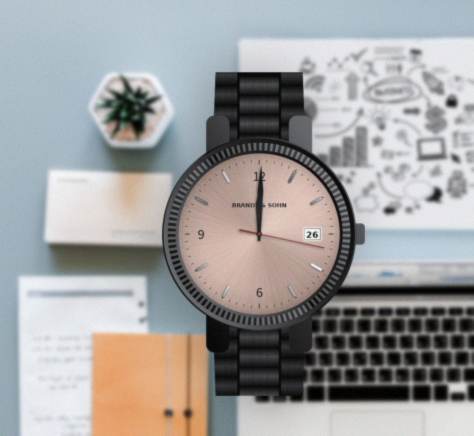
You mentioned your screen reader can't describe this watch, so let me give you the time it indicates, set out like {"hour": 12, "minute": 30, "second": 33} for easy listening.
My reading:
{"hour": 12, "minute": 0, "second": 17}
